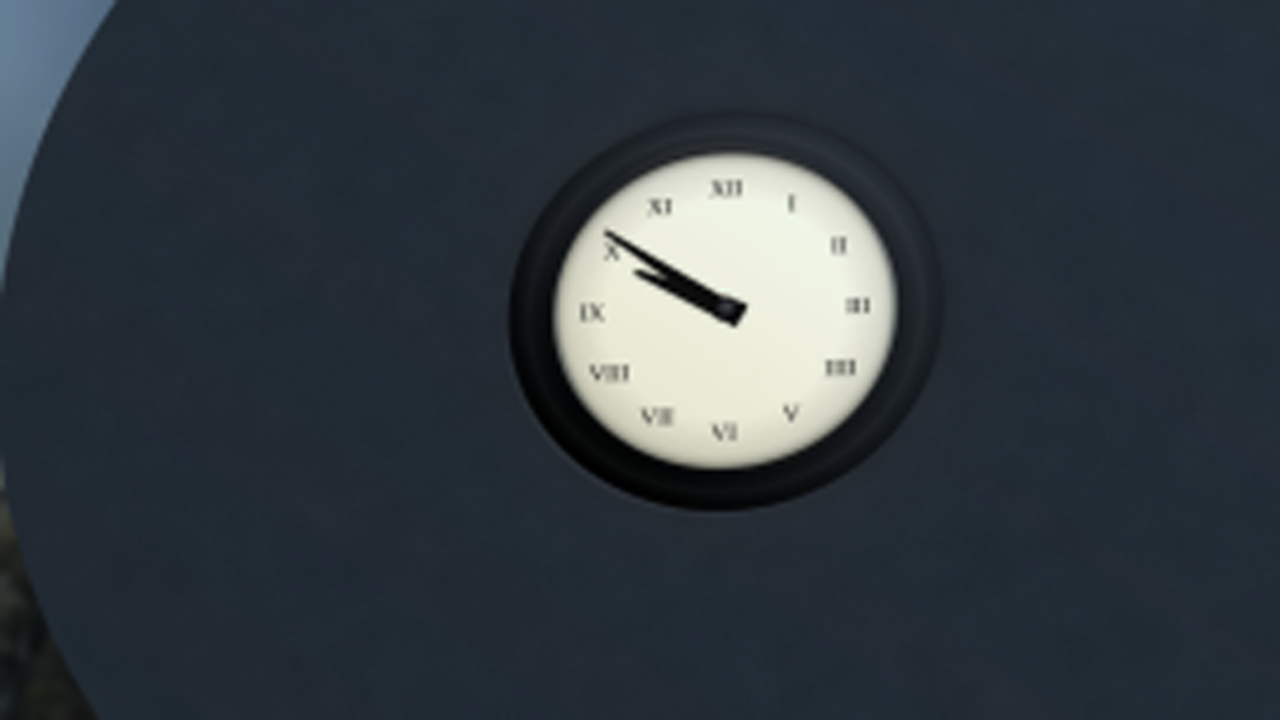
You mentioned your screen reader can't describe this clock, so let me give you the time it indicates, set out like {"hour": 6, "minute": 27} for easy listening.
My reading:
{"hour": 9, "minute": 51}
